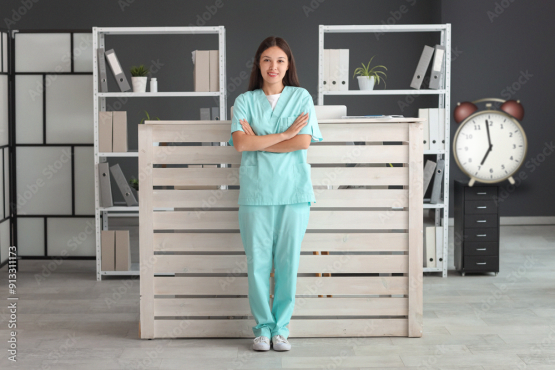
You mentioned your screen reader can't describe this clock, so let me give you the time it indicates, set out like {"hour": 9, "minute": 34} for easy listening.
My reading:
{"hour": 6, "minute": 59}
